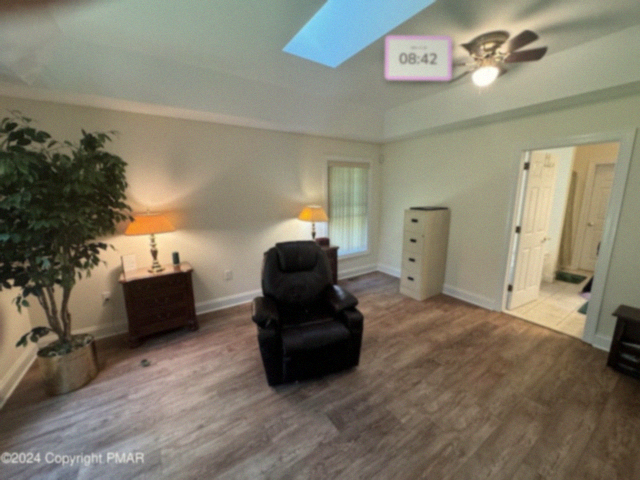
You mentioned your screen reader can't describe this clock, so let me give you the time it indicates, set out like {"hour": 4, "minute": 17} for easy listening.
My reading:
{"hour": 8, "minute": 42}
